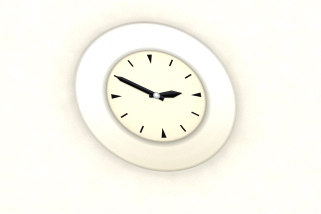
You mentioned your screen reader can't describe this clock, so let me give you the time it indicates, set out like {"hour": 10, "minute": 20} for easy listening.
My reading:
{"hour": 2, "minute": 50}
